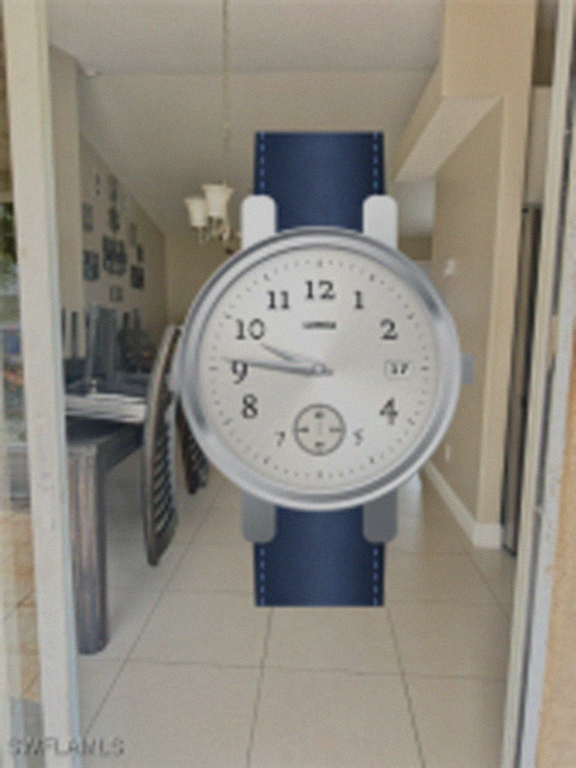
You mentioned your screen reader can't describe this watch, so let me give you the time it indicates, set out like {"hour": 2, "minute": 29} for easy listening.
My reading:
{"hour": 9, "minute": 46}
